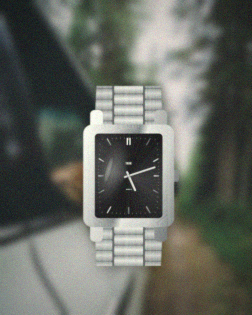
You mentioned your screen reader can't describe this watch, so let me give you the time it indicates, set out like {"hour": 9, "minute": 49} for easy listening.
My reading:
{"hour": 5, "minute": 12}
